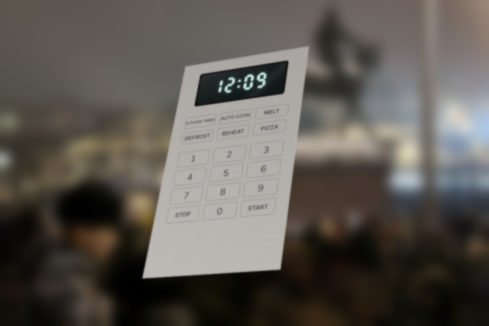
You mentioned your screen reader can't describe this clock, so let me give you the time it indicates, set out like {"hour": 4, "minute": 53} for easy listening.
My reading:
{"hour": 12, "minute": 9}
